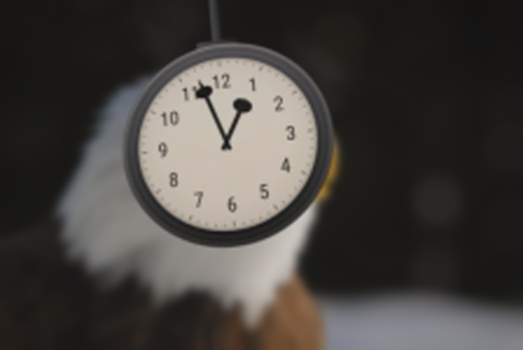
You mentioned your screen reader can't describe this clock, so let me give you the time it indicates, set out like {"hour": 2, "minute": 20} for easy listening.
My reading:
{"hour": 12, "minute": 57}
